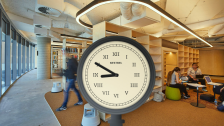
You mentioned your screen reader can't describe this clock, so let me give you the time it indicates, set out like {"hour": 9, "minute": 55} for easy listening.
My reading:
{"hour": 8, "minute": 50}
